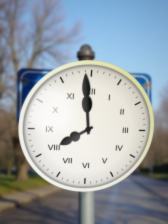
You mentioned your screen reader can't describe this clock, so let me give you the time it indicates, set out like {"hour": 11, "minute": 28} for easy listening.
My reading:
{"hour": 7, "minute": 59}
